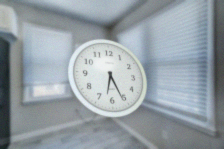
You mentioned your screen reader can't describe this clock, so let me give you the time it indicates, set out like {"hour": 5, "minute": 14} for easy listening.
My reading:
{"hour": 6, "minute": 26}
